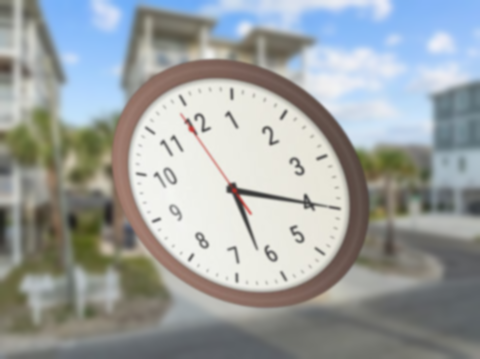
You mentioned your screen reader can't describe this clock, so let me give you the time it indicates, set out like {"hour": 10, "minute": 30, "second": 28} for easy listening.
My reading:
{"hour": 6, "minute": 19, "second": 59}
